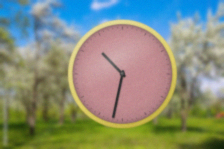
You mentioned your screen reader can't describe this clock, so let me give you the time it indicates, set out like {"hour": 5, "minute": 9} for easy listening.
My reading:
{"hour": 10, "minute": 32}
